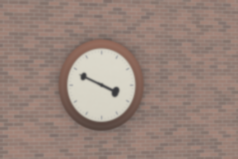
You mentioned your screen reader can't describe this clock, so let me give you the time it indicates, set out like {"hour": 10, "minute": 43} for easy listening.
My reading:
{"hour": 3, "minute": 49}
